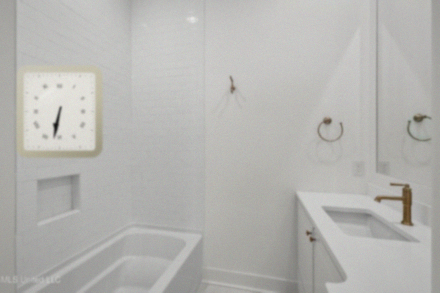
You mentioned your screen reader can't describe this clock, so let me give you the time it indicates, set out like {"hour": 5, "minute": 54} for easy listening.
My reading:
{"hour": 6, "minute": 32}
